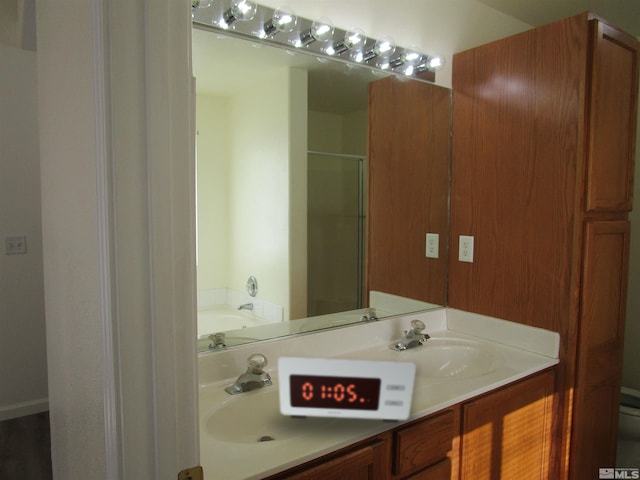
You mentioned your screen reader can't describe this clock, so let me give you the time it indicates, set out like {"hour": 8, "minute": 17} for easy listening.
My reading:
{"hour": 1, "minute": 5}
